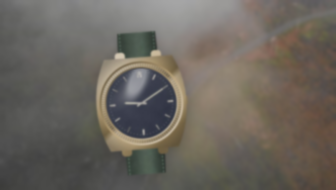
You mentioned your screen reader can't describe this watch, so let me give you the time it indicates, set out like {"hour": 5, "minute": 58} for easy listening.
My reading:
{"hour": 9, "minute": 10}
